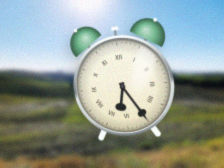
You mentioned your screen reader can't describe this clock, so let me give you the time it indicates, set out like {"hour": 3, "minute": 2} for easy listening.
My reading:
{"hour": 6, "minute": 25}
